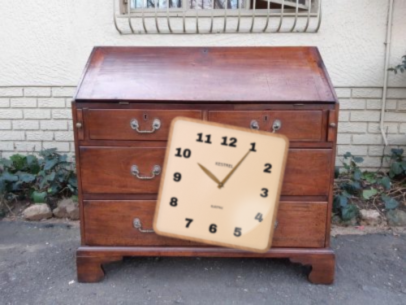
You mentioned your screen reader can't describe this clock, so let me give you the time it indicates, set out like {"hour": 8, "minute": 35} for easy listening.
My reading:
{"hour": 10, "minute": 5}
